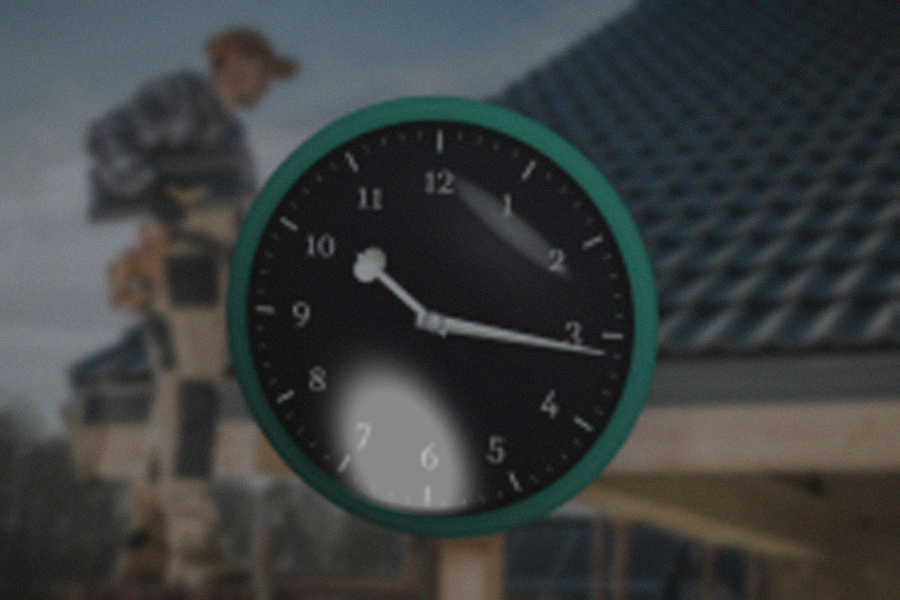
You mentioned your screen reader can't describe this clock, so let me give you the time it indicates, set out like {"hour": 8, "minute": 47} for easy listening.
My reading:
{"hour": 10, "minute": 16}
